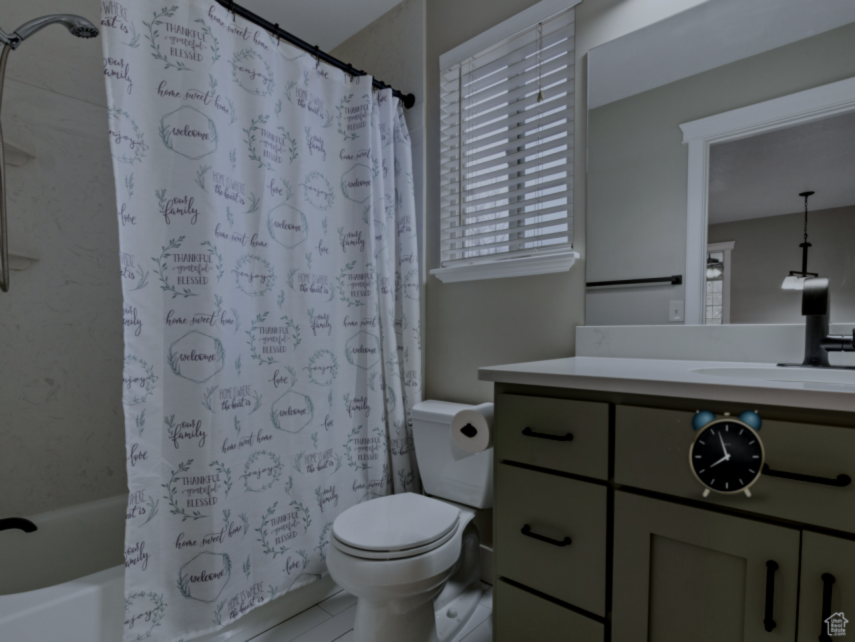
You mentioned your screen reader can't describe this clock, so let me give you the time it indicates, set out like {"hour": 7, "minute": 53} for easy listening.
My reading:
{"hour": 7, "minute": 57}
